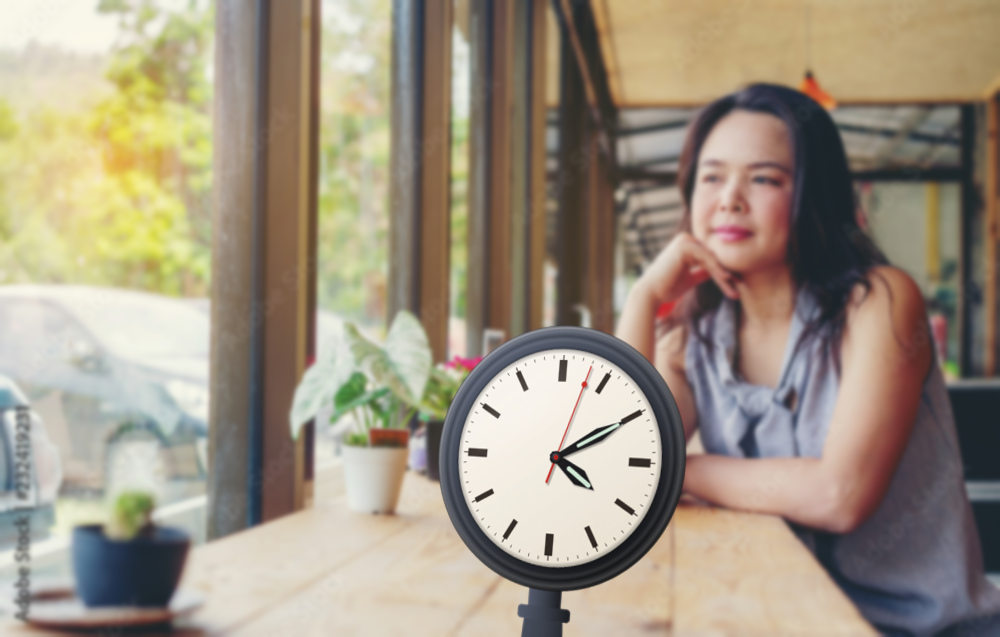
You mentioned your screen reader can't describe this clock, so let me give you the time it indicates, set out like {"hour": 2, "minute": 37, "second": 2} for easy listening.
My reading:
{"hour": 4, "minute": 10, "second": 3}
